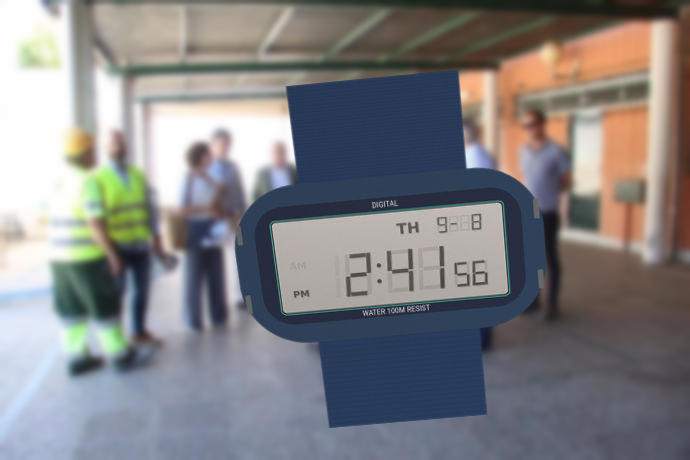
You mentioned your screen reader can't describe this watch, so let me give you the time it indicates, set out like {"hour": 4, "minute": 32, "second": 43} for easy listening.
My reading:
{"hour": 2, "minute": 41, "second": 56}
